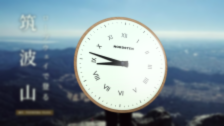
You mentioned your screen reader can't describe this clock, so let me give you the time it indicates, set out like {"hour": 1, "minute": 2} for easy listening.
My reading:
{"hour": 8, "minute": 47}
